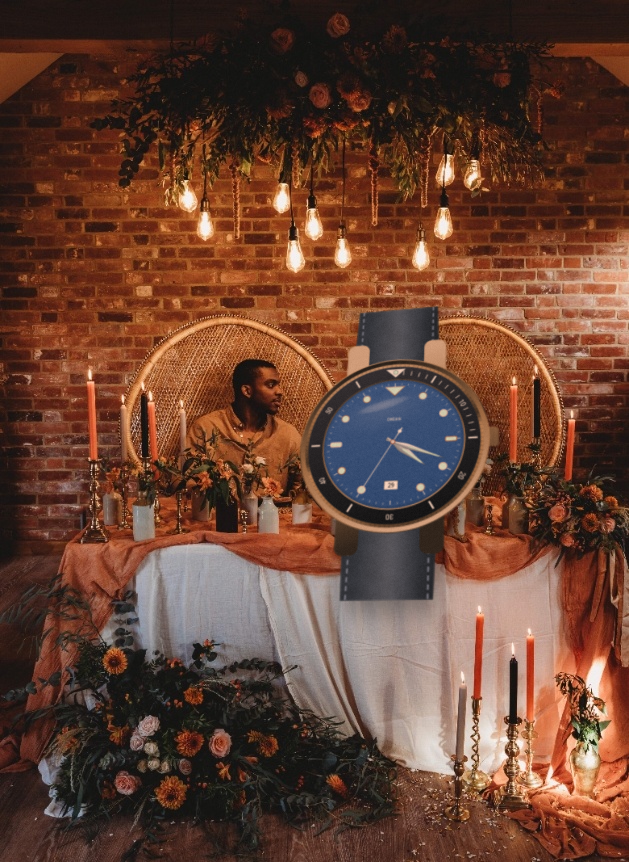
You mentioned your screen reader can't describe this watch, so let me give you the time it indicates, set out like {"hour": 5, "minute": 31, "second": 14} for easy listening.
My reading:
{"hour": 4, "minute": 18, "second": 35}
